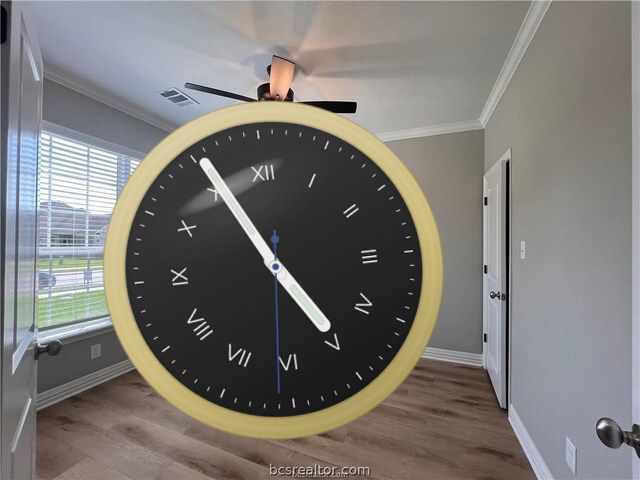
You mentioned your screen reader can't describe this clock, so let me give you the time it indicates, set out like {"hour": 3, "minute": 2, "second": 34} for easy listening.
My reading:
{"hour": 4, "minute": 55, "second": 31}
